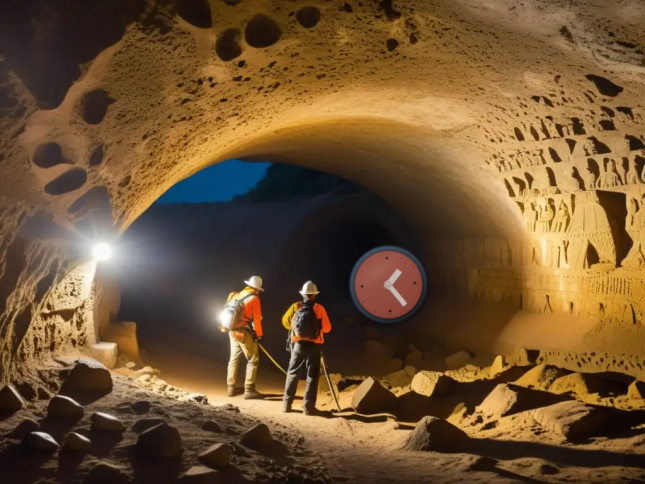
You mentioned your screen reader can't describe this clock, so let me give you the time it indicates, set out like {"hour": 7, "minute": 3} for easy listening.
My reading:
{"hour": 1, "minute": 24}
